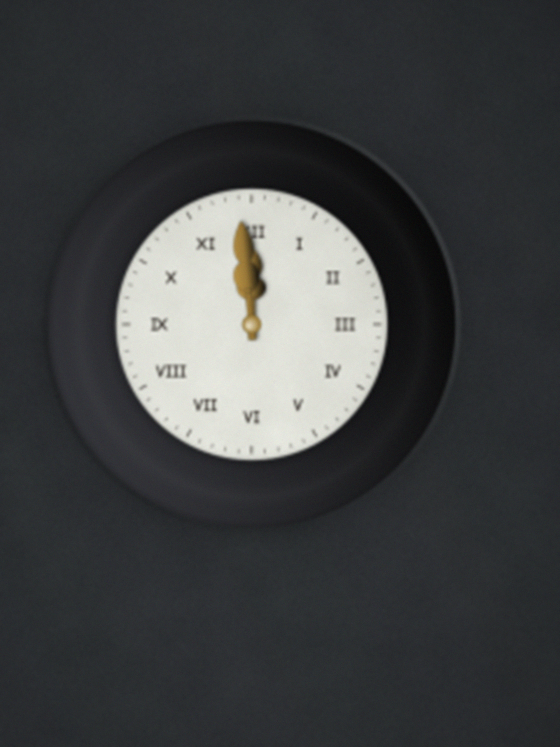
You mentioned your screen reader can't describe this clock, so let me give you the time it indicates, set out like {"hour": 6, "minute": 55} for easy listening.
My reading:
{"hour": 11, "minute": 59}
